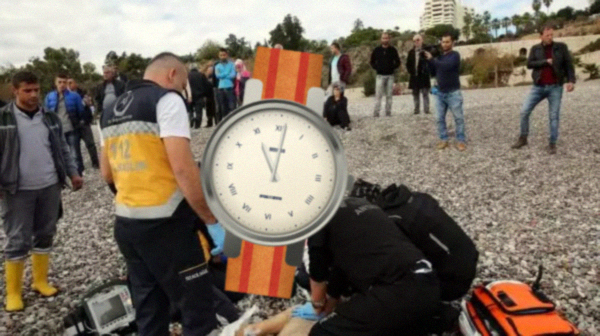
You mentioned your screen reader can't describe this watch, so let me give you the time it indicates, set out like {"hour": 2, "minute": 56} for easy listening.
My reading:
{"hour": 11, "minute": 1}
